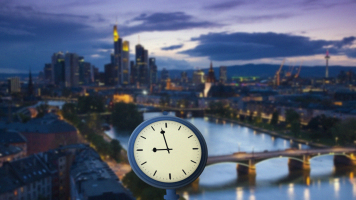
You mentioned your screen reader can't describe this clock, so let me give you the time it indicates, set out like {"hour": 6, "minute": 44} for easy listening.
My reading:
{"hour": 8, "minute": 58}
